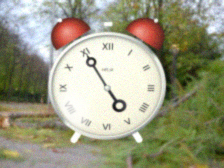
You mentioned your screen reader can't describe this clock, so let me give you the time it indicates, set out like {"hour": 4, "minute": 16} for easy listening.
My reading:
{"hour": 4, "minute": 55}
